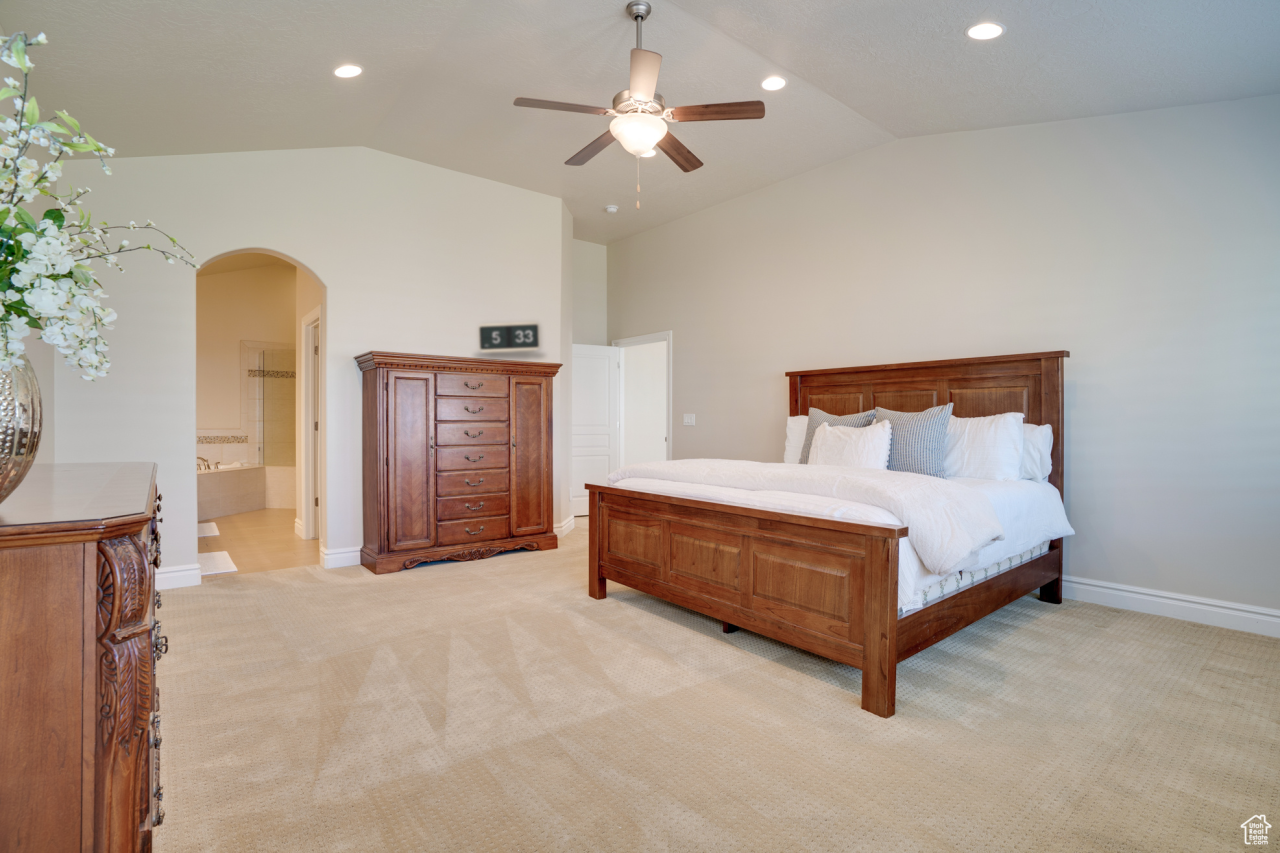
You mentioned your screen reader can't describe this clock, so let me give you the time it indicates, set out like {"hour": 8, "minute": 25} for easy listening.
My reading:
{"hour": 5, "minute": 33}
